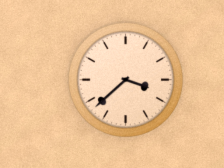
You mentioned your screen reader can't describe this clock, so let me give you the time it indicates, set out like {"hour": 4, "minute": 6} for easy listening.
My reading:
{"hour": 3, "minute": 38}
